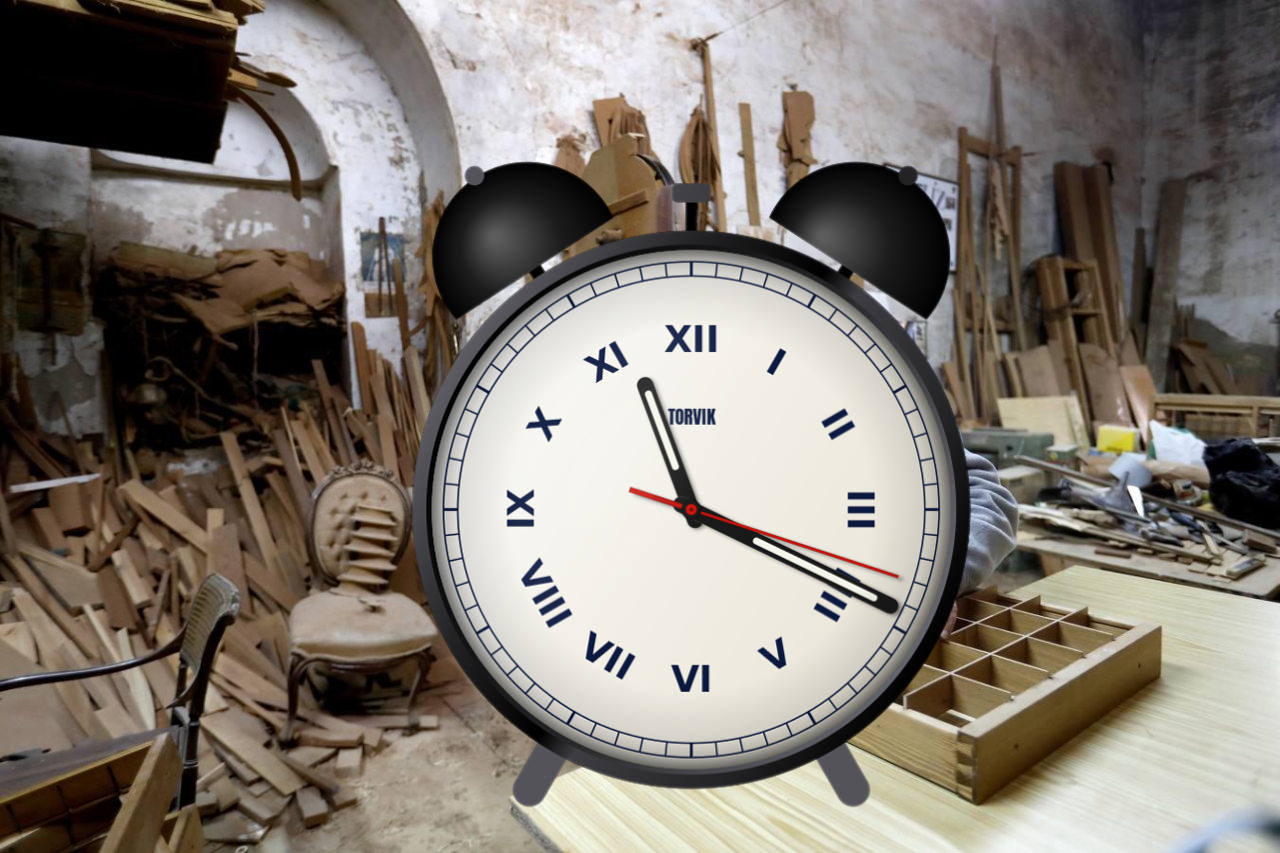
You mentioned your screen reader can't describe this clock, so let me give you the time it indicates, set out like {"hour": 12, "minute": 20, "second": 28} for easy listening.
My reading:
{"hour": 11, "minute": 19, "second": 18}
